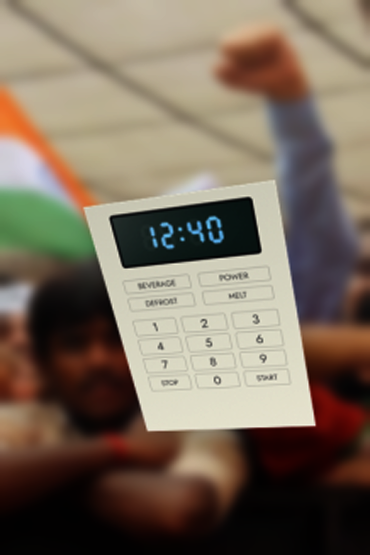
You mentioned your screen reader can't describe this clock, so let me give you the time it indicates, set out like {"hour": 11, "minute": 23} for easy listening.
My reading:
{"hour": 12, "minute": 40}
